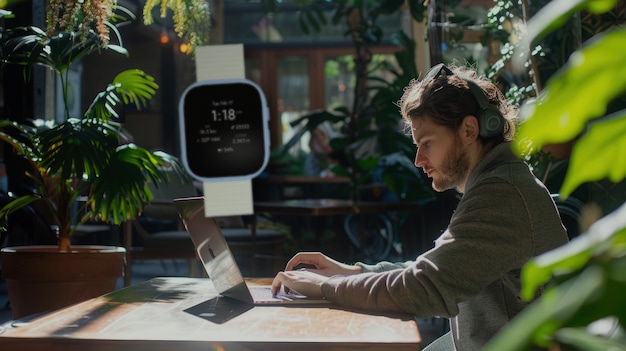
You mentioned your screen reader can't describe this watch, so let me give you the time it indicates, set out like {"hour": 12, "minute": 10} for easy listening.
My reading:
{"hour": 1, "minute": 18}
